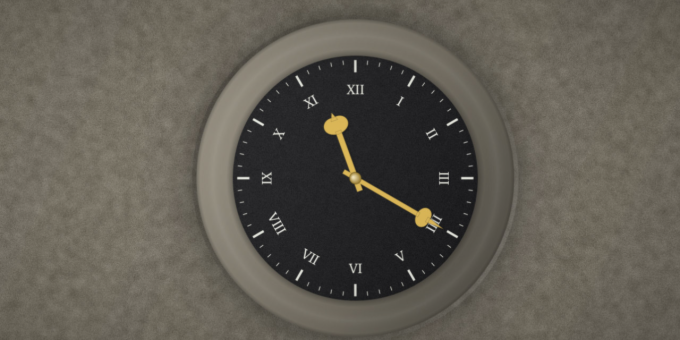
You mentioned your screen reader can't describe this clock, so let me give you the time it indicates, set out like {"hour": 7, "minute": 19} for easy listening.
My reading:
{"hour": 11, "minute": 20}
